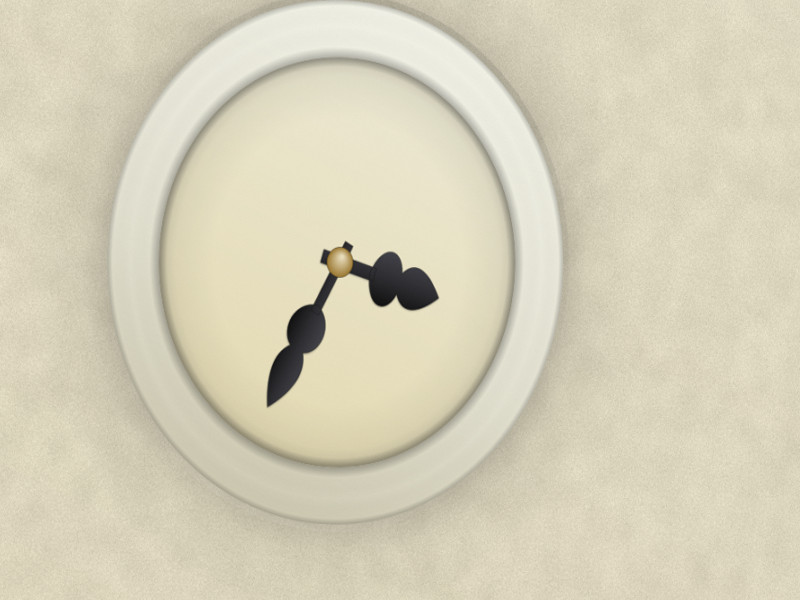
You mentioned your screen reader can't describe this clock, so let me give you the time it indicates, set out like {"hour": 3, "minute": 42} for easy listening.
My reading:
{"hour": 3, "minute": 35}
